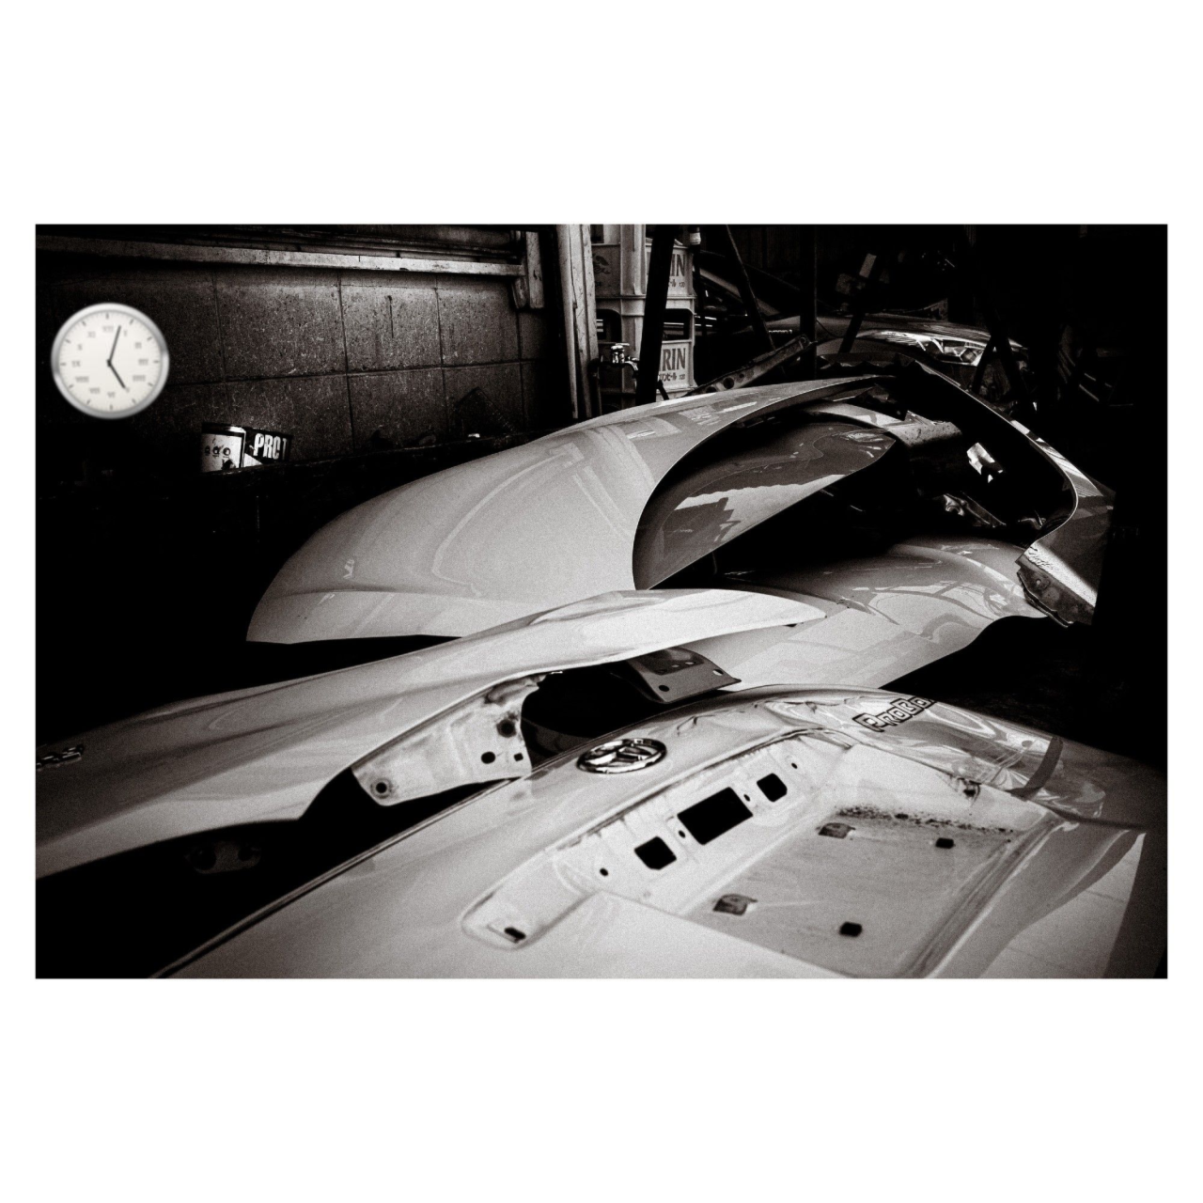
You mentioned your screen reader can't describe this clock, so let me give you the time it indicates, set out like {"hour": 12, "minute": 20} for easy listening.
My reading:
{"hour": 5, "minute": 3}
